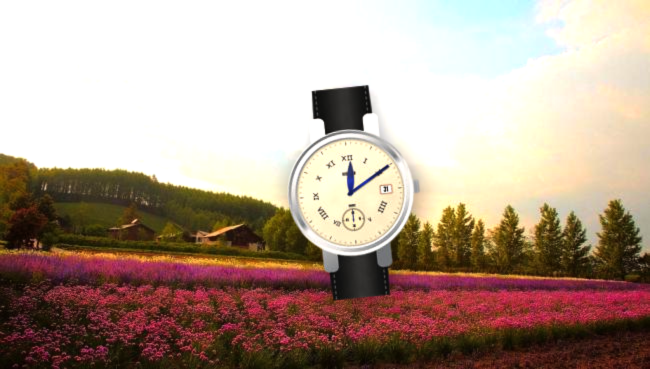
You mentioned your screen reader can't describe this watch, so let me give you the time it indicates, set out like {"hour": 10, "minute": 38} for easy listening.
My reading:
{"hour": 12, "minute": 10}
